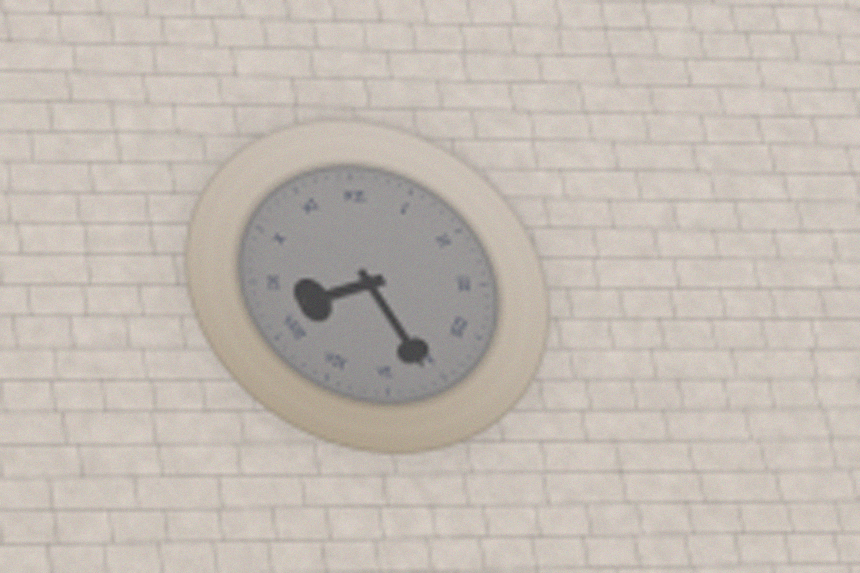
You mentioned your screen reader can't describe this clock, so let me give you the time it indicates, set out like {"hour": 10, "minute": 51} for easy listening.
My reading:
{"hour": 8, "minute": 26}
